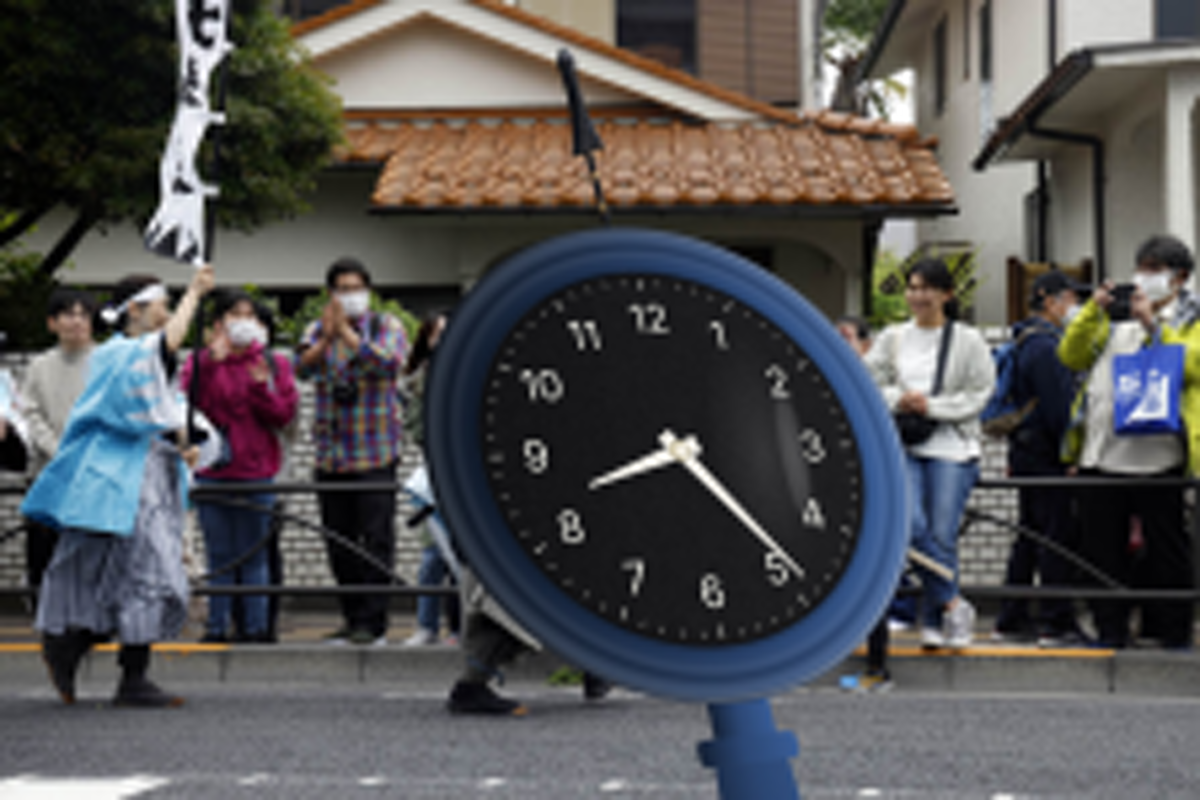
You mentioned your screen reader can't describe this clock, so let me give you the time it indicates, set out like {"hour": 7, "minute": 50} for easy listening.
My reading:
{"hour": 8, "minute": 24}
